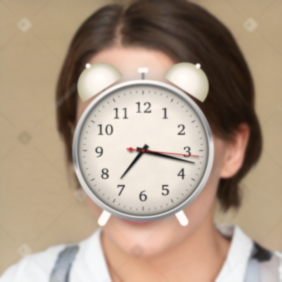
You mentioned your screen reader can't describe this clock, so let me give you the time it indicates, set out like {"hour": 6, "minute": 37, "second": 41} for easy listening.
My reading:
{"hour": 7, "minute": 17, "second": 16}
